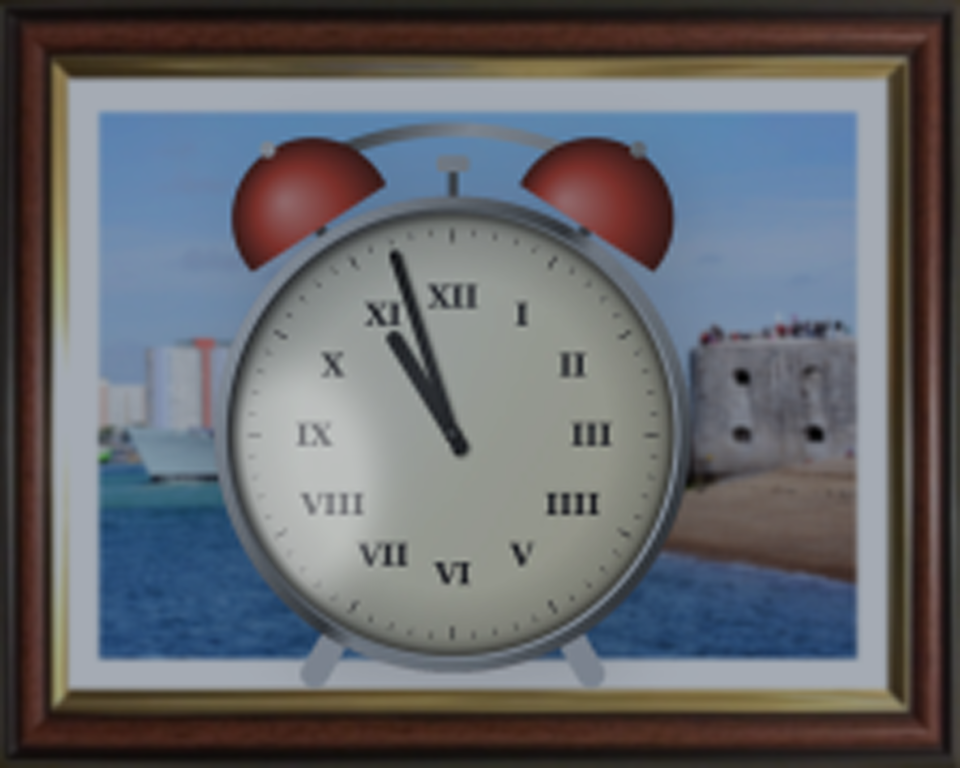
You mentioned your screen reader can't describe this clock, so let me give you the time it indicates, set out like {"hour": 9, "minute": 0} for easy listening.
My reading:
{"hour": 10, "minute": 57}
